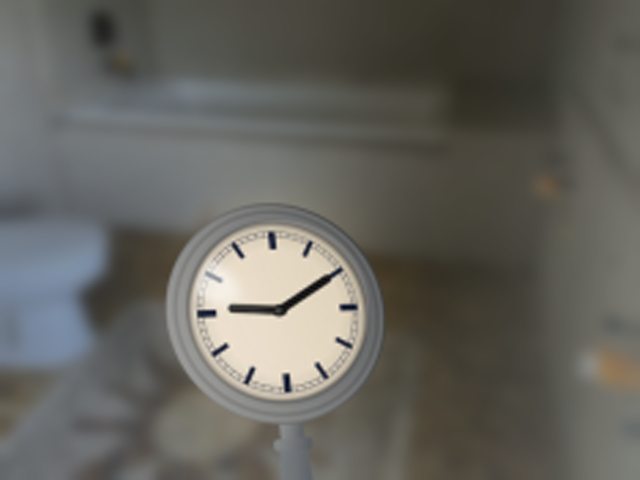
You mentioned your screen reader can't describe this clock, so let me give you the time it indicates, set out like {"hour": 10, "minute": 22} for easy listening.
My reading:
{"hour": 9, "minute": 10}
